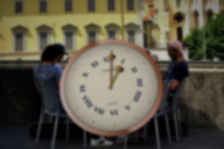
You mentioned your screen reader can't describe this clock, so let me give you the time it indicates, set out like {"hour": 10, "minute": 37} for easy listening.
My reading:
{"hour": 1, "minute": 1}
